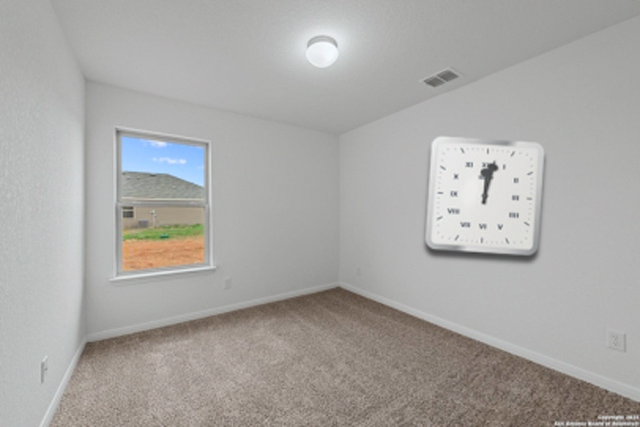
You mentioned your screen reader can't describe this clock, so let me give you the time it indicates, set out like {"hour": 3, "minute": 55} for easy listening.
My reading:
{"hour": 12, "minute": 2}
